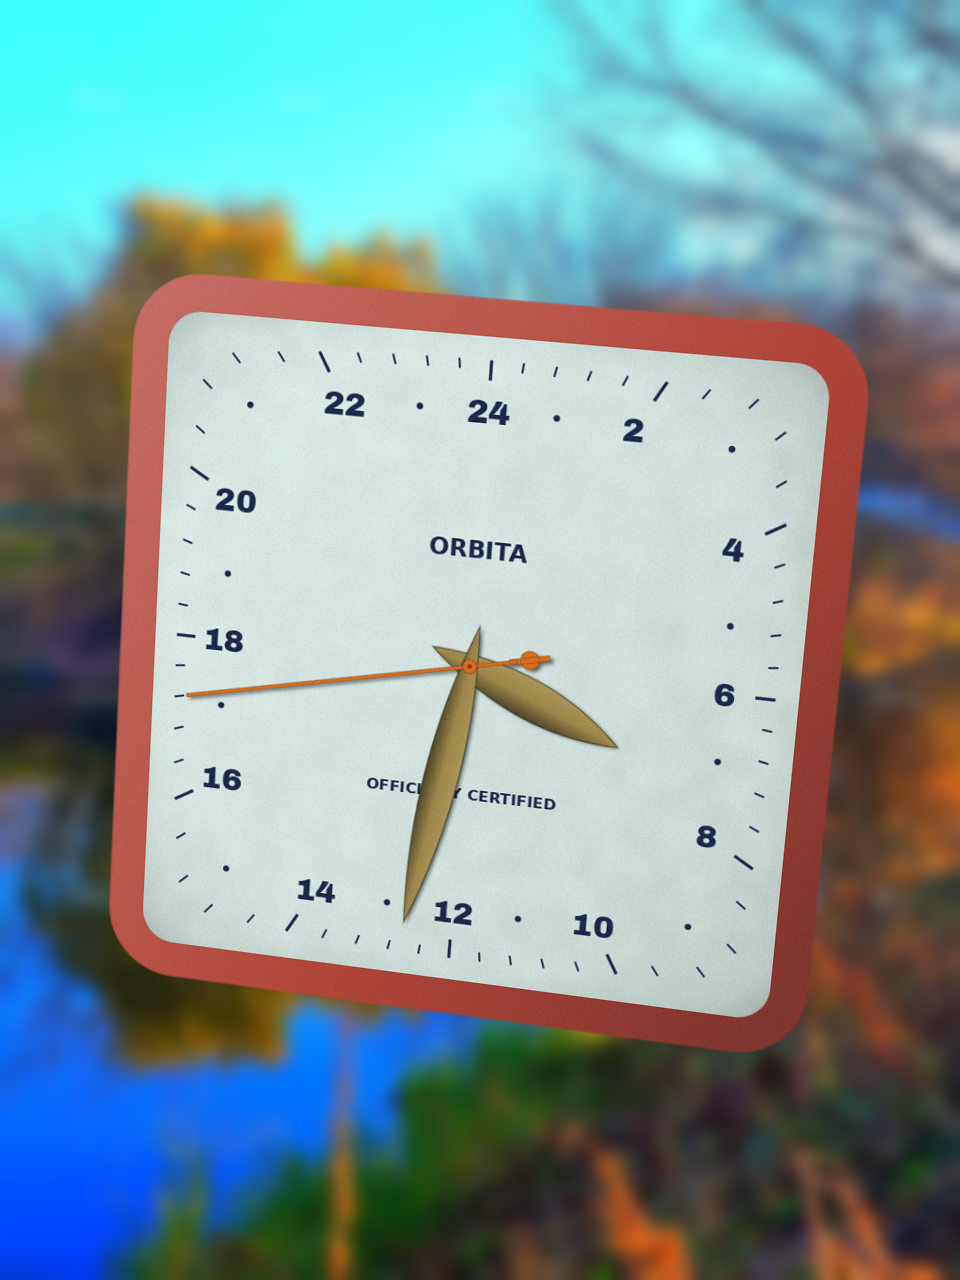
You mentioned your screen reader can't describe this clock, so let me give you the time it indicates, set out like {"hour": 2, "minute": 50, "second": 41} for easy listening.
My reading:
{"hour": 7, "minute": 31, "second": 43}
